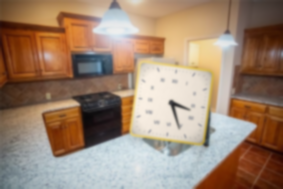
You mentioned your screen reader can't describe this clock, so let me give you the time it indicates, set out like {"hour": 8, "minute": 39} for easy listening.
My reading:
{"hour": 3, "minute": 26}
